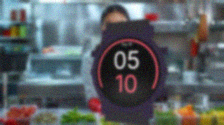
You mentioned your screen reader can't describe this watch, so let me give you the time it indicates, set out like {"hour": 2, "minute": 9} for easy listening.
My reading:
{"hour": 5, "minute": 10}
